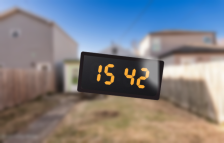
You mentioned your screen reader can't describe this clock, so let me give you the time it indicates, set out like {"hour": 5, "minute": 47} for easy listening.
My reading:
{"hour": 15, "minute": 42}
